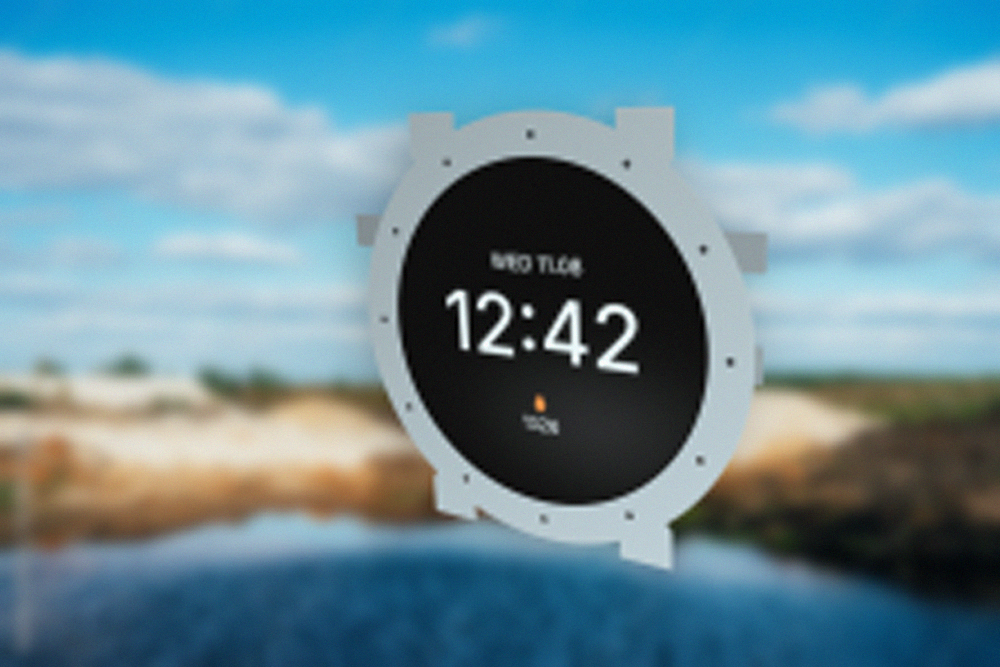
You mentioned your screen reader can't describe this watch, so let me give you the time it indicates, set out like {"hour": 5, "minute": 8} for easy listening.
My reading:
{"hour": 12, "minute": 42}
